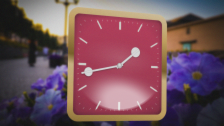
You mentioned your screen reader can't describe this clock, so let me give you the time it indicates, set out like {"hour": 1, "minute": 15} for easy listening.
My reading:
{"hour": 1, "minute": 43}
